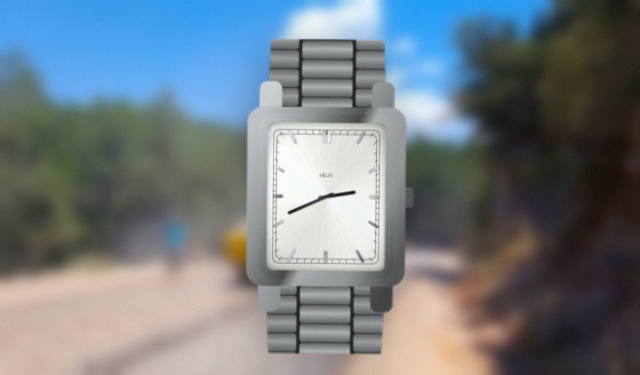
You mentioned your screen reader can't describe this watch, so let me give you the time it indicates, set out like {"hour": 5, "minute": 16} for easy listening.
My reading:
{"hour": 2, "minute": 41}
